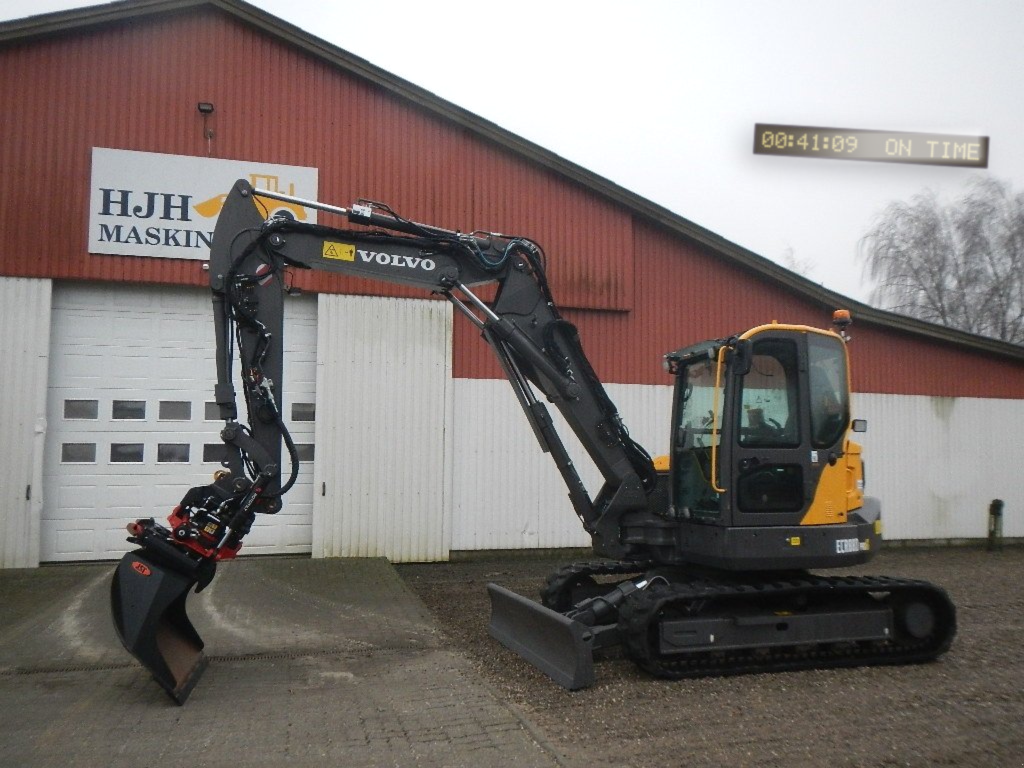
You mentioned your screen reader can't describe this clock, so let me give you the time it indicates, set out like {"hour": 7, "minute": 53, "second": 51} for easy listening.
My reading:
{"hour": 0, "minute": 41, "second": 9}
